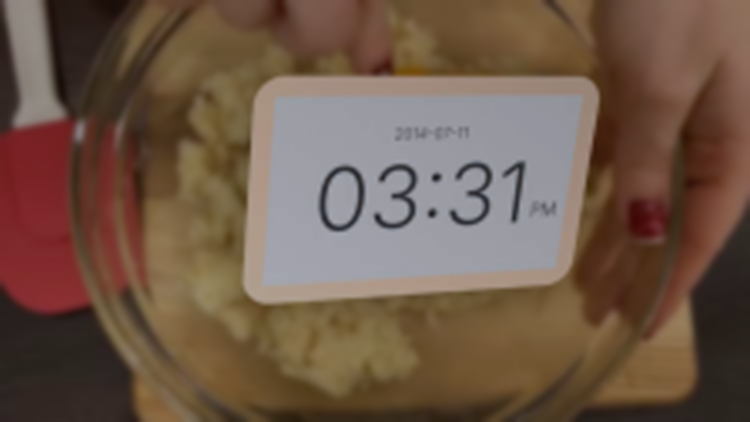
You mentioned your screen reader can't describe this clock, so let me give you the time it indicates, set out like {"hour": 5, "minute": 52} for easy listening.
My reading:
{"hour": 3, "minute": 31}
